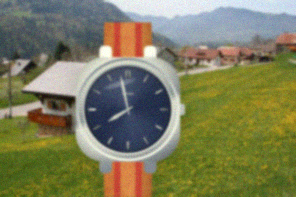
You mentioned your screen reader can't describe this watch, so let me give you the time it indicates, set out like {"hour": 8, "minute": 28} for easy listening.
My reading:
{"hour": 7, "minute": 58}
